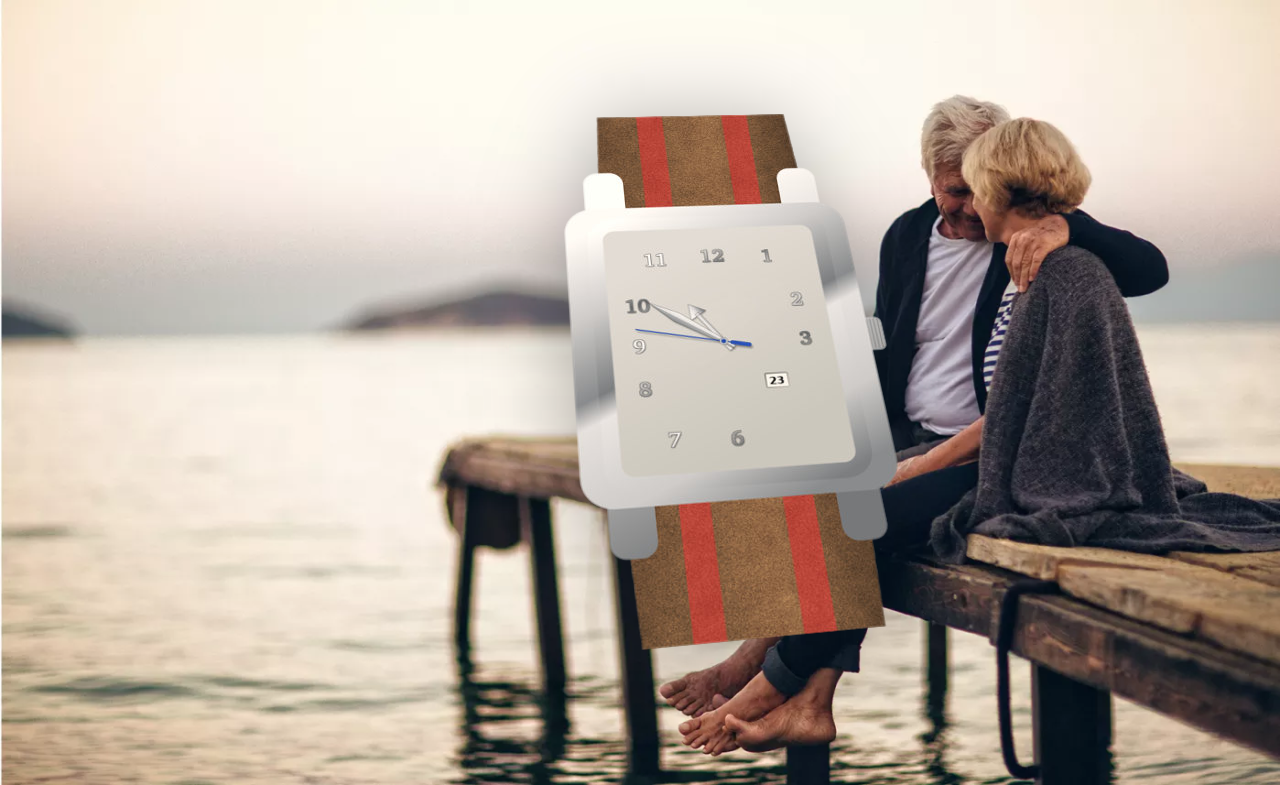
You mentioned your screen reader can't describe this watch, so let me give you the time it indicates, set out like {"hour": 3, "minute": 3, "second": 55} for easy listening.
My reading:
{"hour": 10, "minute": 50, "second": 47}
